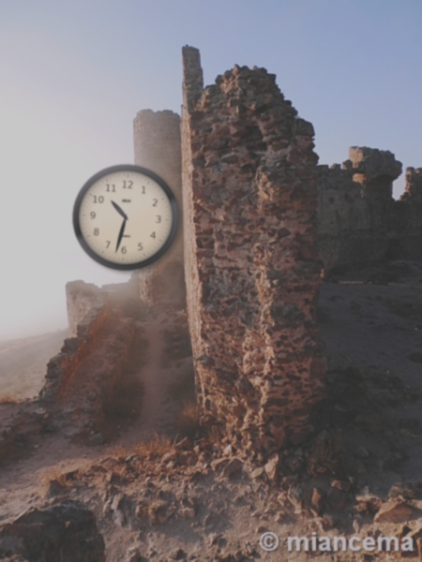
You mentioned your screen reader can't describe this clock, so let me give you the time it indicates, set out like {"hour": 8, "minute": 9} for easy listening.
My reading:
{"hour": 10, "minute": 32}
